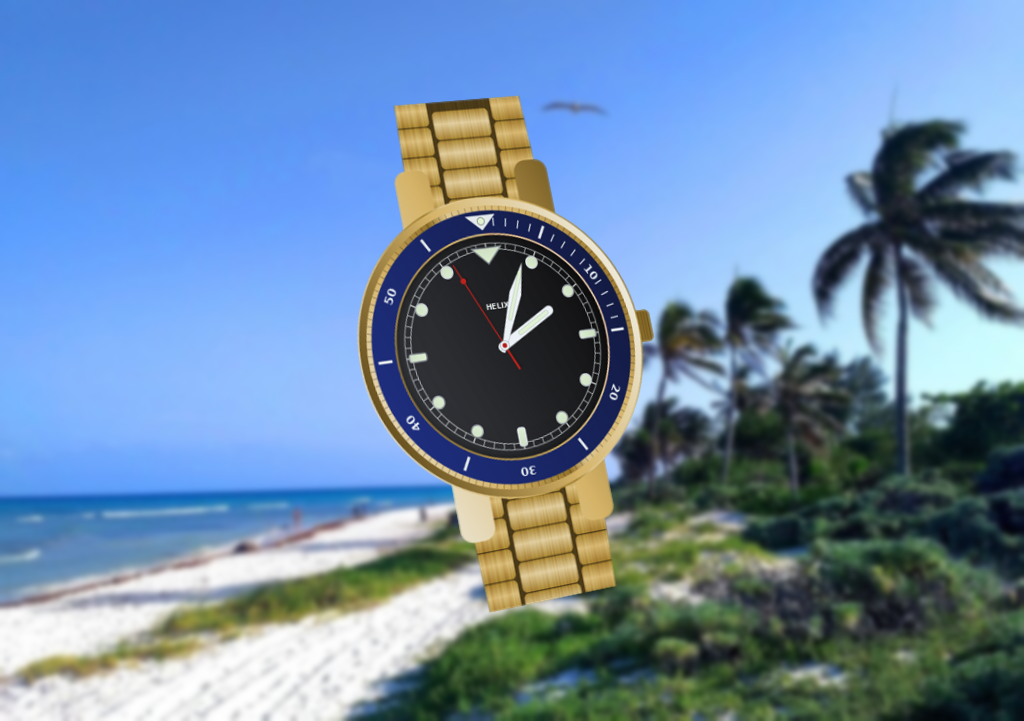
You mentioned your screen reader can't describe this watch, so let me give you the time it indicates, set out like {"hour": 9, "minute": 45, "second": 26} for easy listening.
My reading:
{"hour": 2, "minute": 3, "second": 56}
